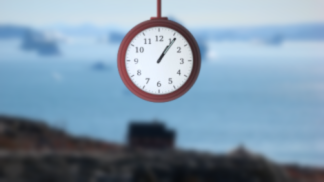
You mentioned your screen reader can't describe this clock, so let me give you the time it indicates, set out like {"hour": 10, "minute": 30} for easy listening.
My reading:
{"hour": 1, "minute": 6}
